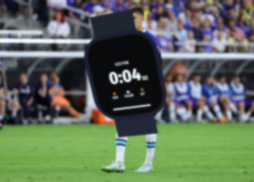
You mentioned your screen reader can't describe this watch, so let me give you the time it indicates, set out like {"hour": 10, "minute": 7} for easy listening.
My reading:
{"hour": 0, "minute": 4}
